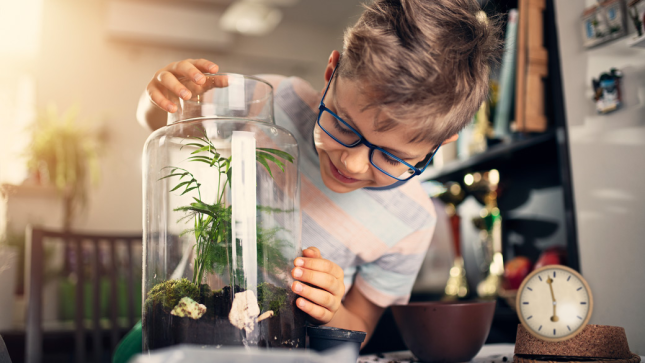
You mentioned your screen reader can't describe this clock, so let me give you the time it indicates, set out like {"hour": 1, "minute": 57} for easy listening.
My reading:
{"hour": 5, "minute": 58}
